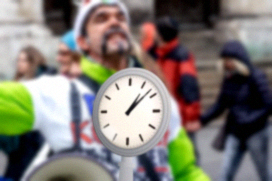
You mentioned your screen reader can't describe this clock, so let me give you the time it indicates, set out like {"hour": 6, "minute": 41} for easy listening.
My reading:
{"hour": 1, "minute": 8}
